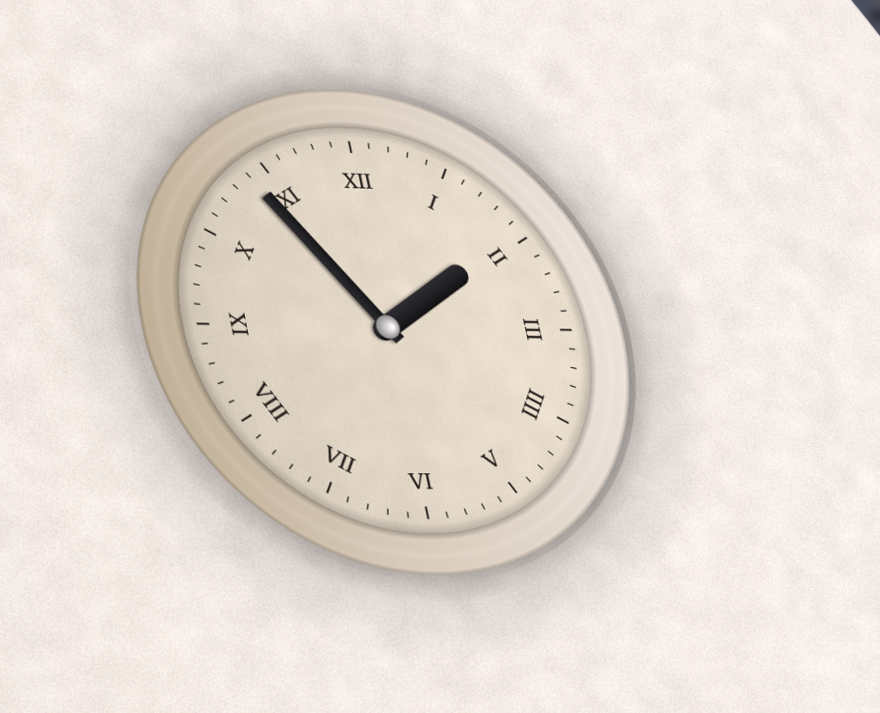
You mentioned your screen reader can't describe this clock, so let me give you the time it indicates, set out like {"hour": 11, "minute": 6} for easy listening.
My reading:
{"hour": 1, "minute": 54}
